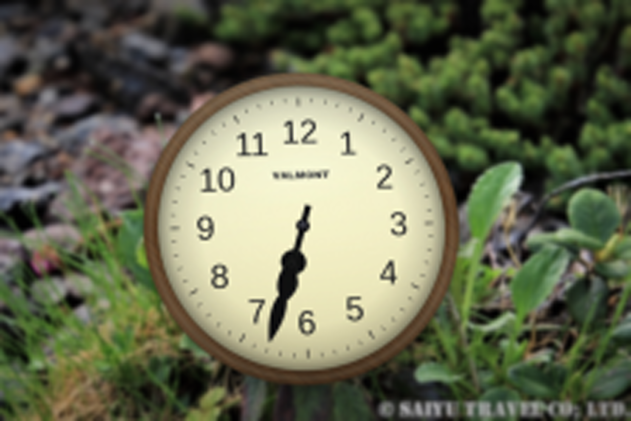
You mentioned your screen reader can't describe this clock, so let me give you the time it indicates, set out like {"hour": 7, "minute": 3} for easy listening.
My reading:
{"hour": 6, "minute": 33}
